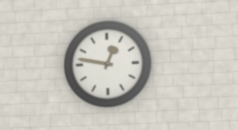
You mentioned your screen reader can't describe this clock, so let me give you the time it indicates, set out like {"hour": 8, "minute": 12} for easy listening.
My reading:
{"hour": 12, "minute": 47}
